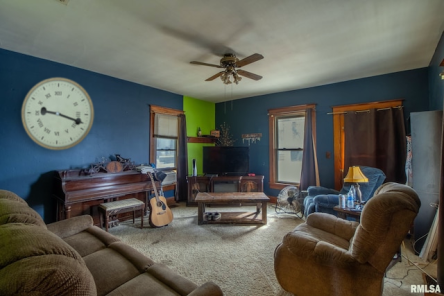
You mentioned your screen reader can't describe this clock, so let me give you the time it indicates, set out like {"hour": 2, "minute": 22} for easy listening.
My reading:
{"hour": 9, "minute": 18}
